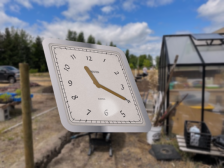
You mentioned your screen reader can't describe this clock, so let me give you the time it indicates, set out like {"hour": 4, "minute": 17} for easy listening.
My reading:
{"hour": 11, "minute": 20}
